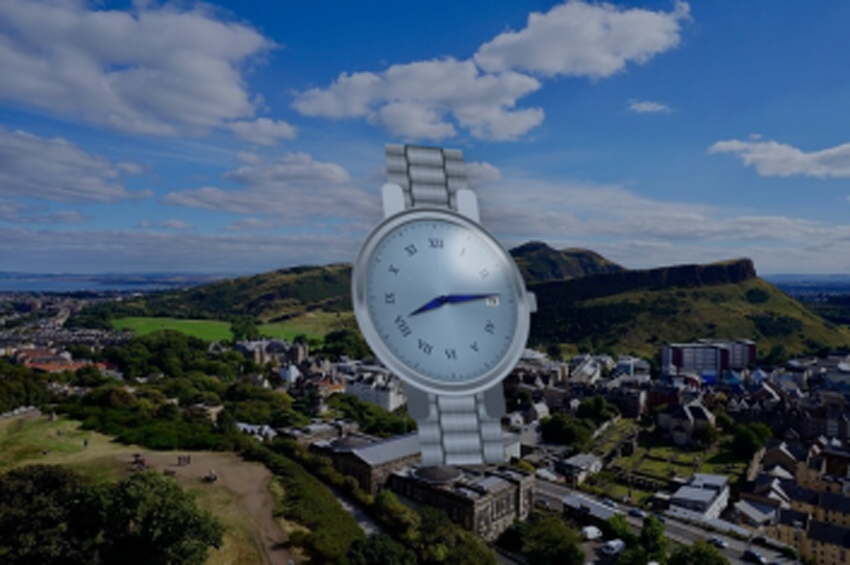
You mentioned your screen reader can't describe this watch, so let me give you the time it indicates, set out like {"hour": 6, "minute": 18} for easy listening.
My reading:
{"hour": 8, "minute": 14}
